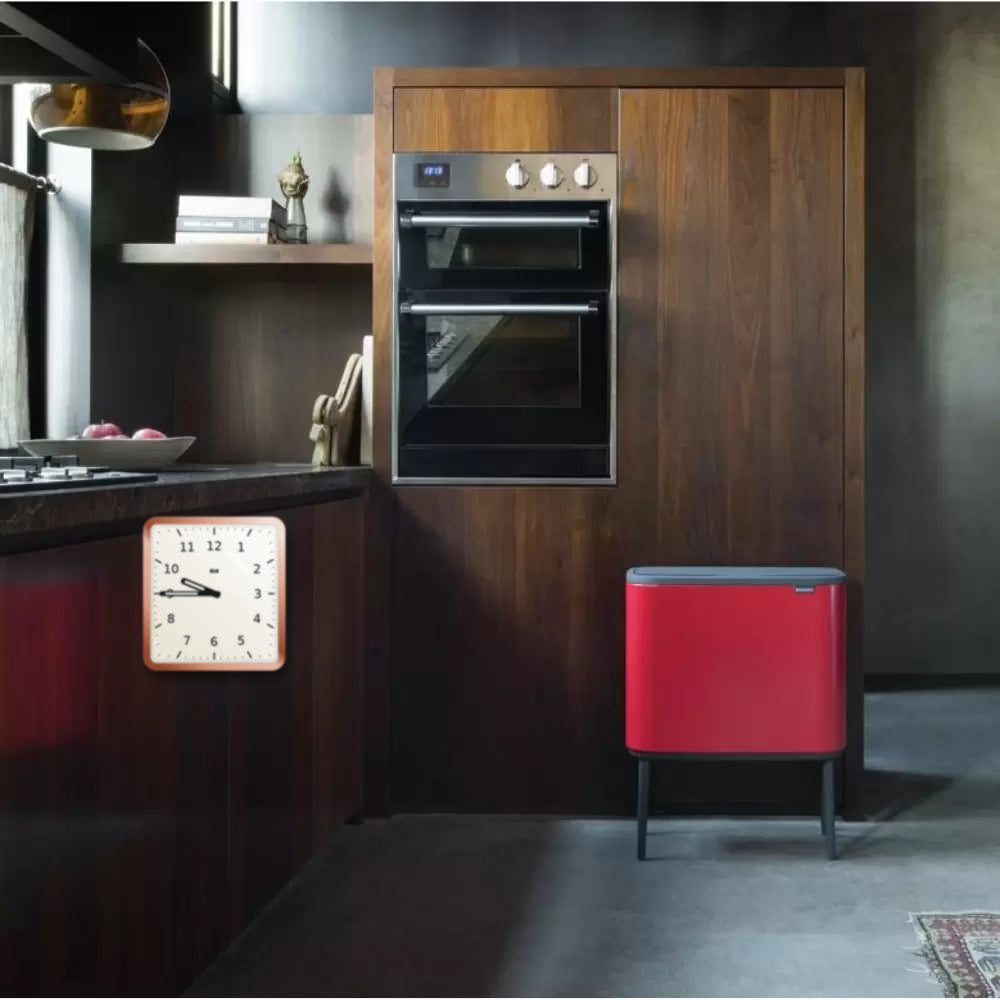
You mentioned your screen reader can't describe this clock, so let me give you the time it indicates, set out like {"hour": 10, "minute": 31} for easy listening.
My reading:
{"hour": 9, "minute": 45}
